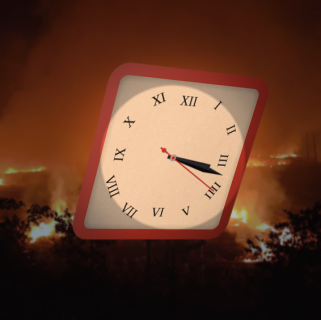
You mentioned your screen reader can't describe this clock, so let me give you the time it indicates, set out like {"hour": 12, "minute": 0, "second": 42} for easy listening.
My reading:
{"hour": 3, "minute": 17, "second": 20}
